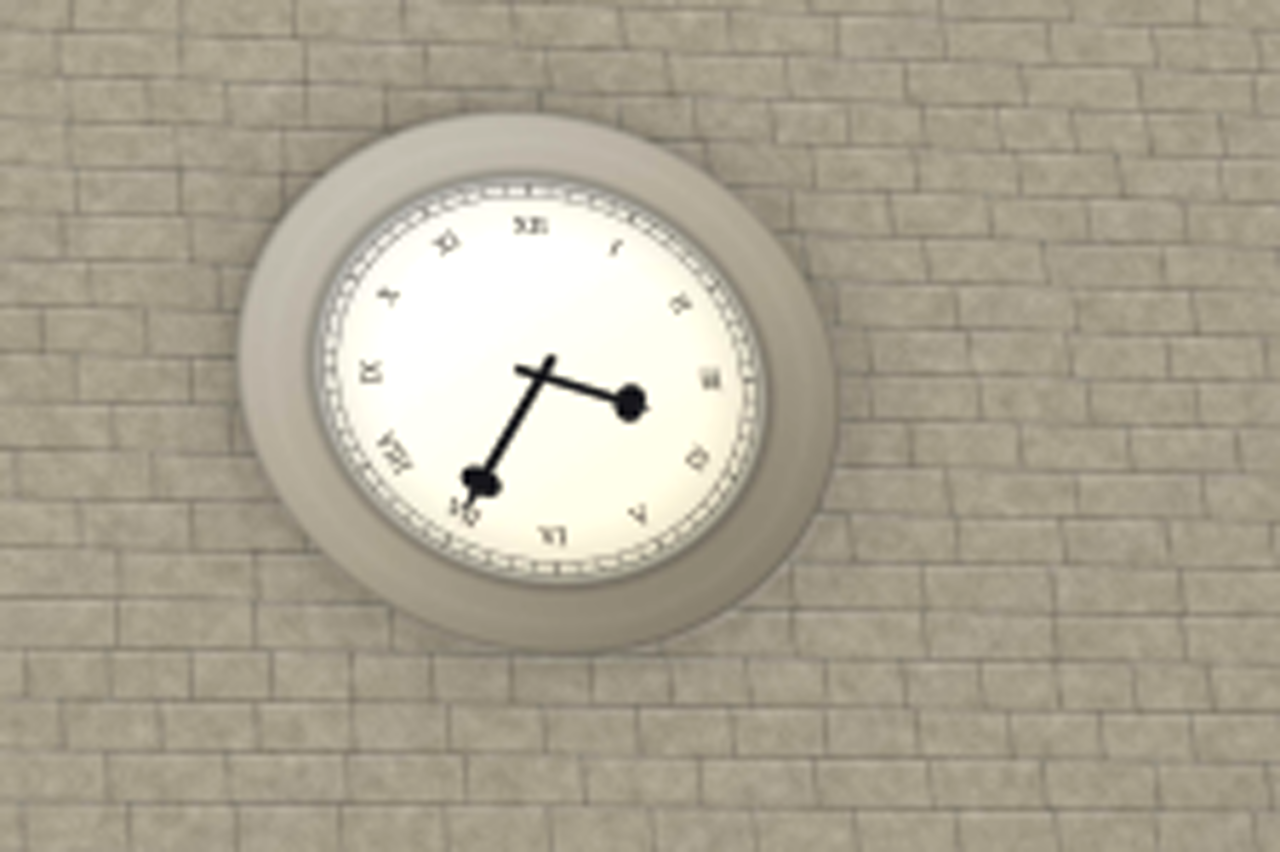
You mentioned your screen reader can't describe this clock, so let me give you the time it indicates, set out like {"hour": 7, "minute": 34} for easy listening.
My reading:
{"hour": 3, "minute": 35}
